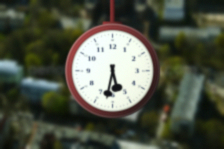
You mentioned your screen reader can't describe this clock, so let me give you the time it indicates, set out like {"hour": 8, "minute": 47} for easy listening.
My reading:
{"hour": 5, "minute": 32}
